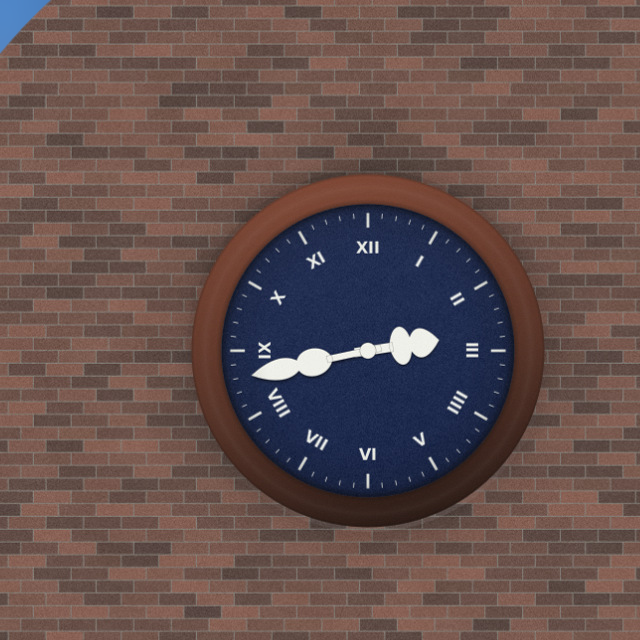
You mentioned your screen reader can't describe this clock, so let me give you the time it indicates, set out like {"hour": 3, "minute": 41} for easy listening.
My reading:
{"hour": 2, "minute": 43}
